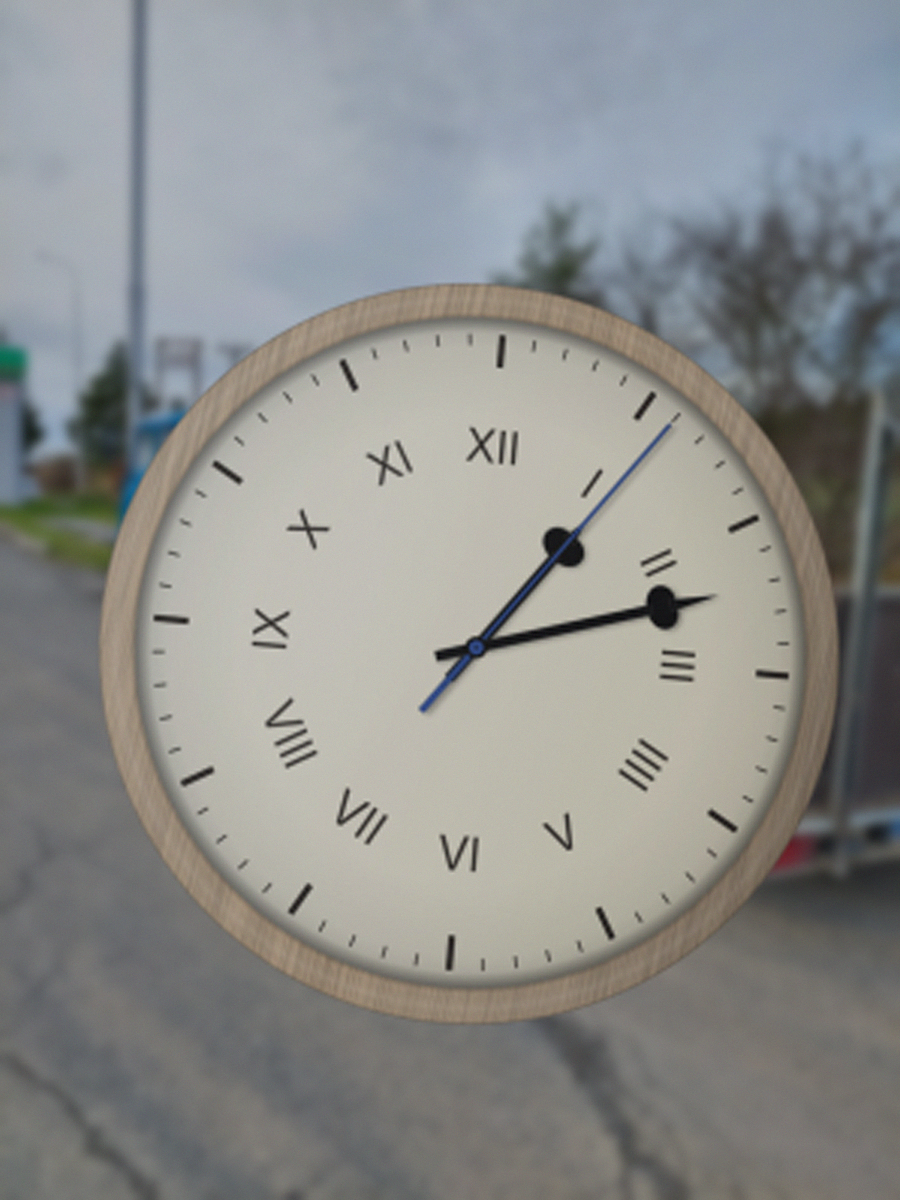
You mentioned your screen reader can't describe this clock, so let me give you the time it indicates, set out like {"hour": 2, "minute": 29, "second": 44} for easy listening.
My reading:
{"hour": 1, "minute": 12, "second": 6}
